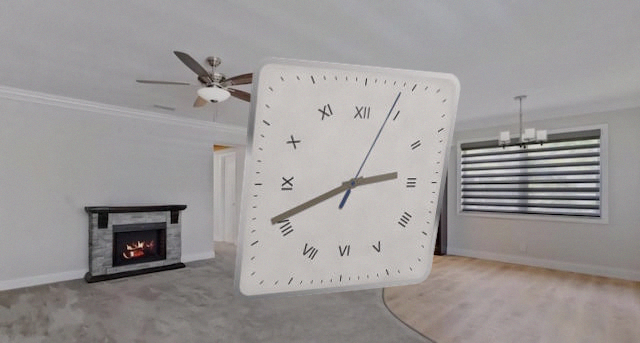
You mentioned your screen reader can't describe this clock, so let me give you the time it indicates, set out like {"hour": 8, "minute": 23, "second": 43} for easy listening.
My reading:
{"hour": 2, "minute": 41, "second": 4}
